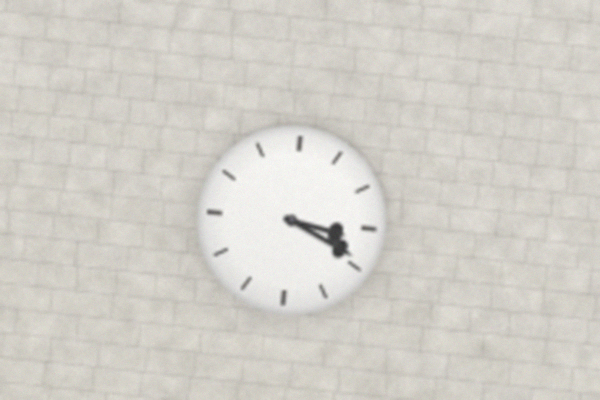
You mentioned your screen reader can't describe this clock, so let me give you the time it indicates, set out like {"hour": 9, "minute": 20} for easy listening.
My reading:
{"hour": 3, "minute": 19}
